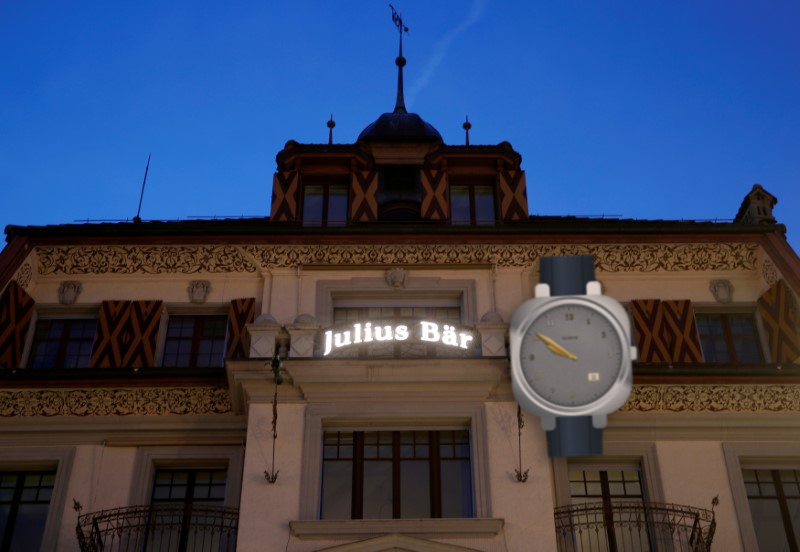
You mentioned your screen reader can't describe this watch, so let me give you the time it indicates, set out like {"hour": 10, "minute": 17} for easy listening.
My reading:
{"hour": 9, "minute": 51}
